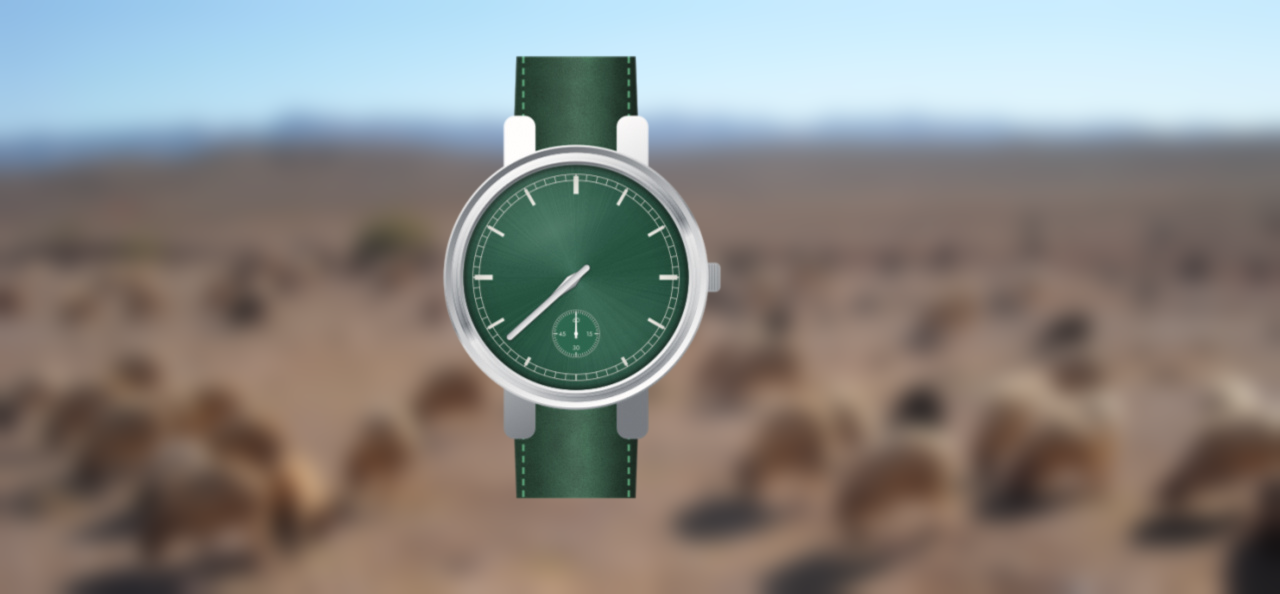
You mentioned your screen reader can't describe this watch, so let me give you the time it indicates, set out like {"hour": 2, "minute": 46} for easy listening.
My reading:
{"hour": 7, "minute": 38}
